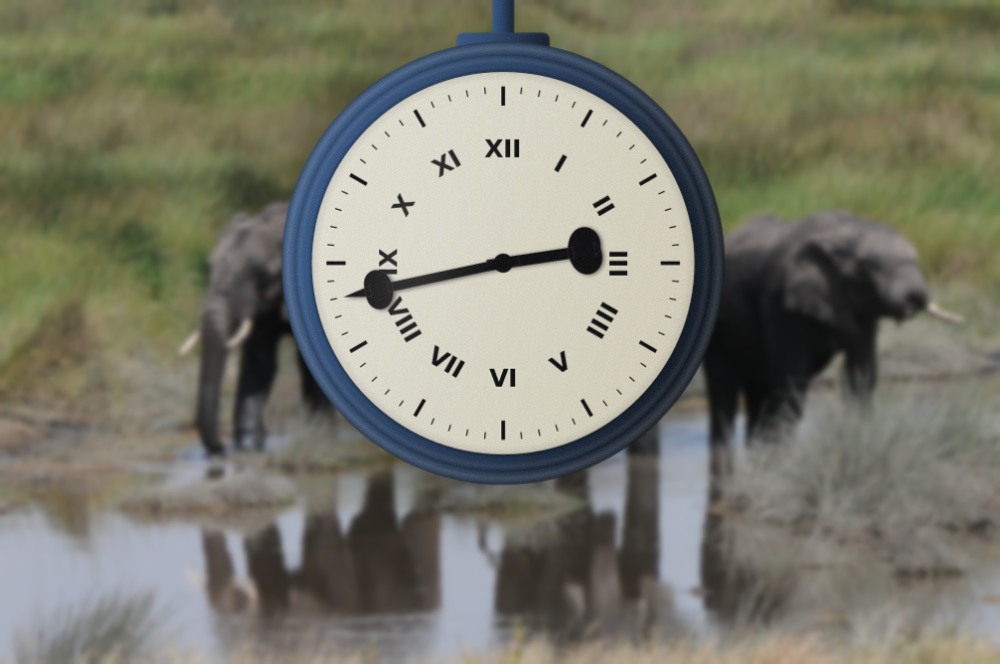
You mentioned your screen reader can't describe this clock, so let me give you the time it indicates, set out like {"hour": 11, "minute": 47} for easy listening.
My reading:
{"hour": 2, "minute": 43}
